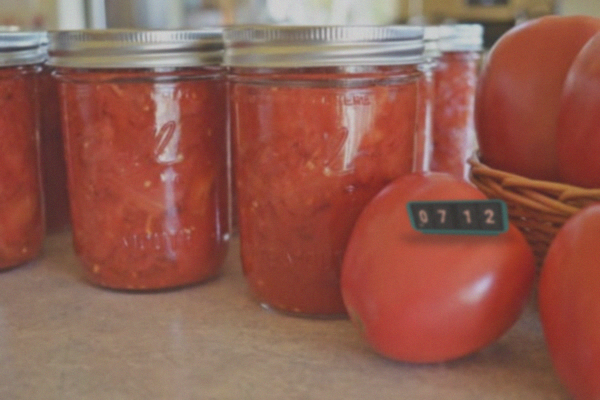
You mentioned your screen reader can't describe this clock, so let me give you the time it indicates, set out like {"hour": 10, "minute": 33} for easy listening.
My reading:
{"hour": 7, "minute": 12}
